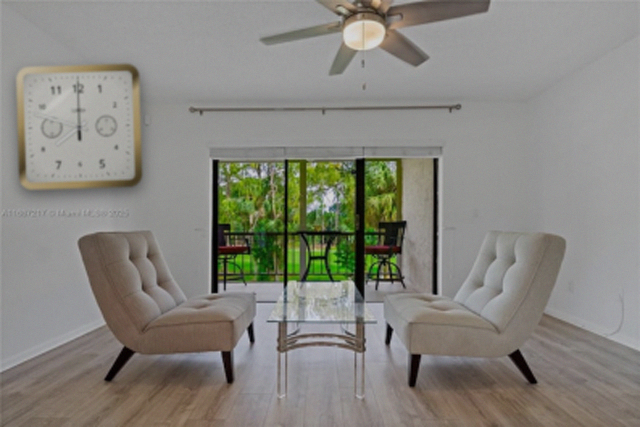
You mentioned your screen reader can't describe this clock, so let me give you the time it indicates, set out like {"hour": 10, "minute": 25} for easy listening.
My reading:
{"hour": 7, "minute": 48}
